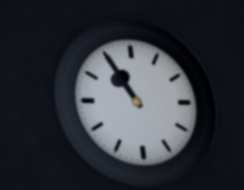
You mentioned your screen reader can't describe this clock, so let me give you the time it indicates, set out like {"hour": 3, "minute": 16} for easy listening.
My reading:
{"hour": 10, "minute": 55}
